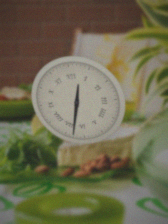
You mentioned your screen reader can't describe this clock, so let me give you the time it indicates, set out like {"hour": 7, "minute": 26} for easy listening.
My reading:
{"hour": 12, "minute": 33}
